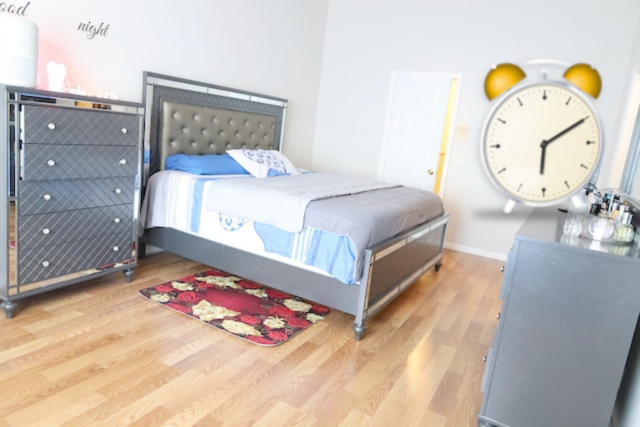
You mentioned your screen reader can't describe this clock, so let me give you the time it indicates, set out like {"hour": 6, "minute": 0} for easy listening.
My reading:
{"hour": 6, "minute": 10}
